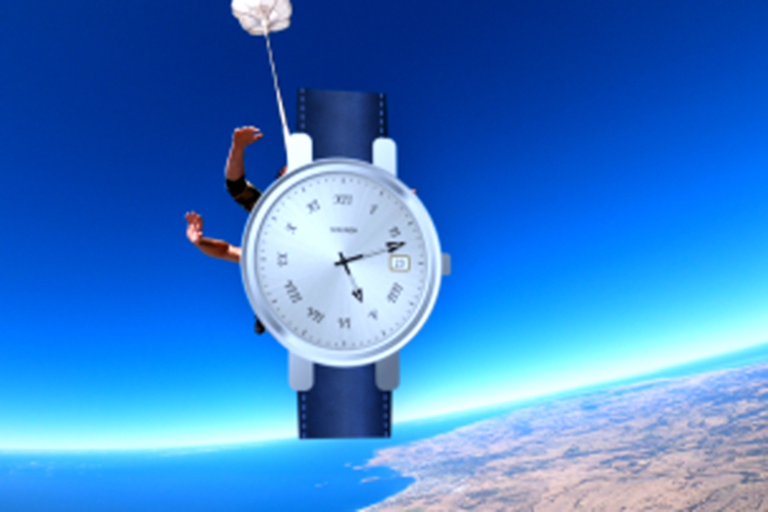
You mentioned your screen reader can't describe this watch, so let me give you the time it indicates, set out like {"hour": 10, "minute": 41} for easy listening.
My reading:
{"hour": 5, "minute": 12}
